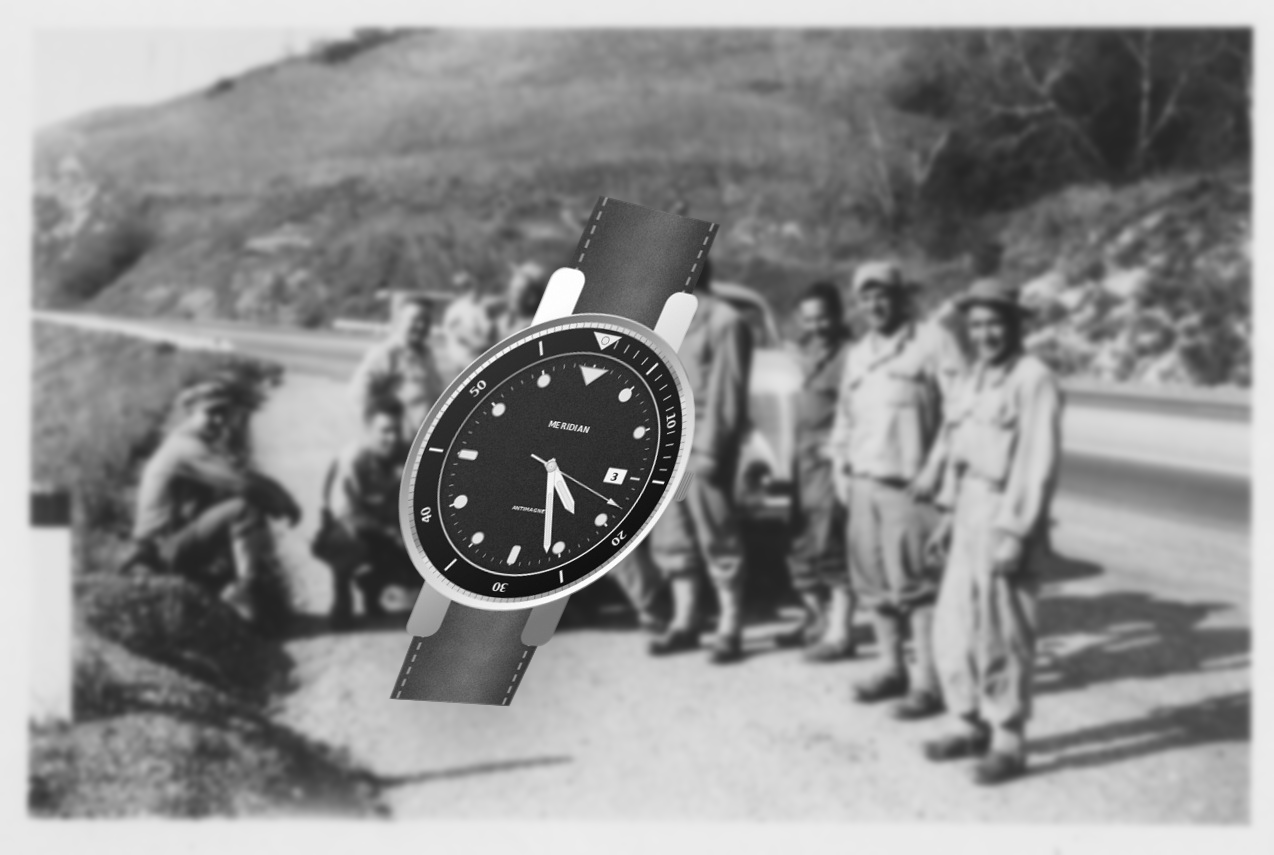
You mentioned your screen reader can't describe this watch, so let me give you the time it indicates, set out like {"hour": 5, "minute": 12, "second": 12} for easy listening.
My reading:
{"hour": 4, "minute": 26, "second": 18}
